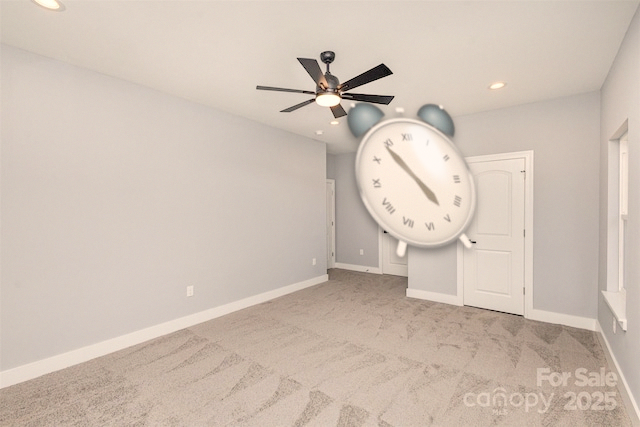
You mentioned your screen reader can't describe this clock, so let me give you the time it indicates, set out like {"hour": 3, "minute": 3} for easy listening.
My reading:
{"hour": 4, "minute": 54}
